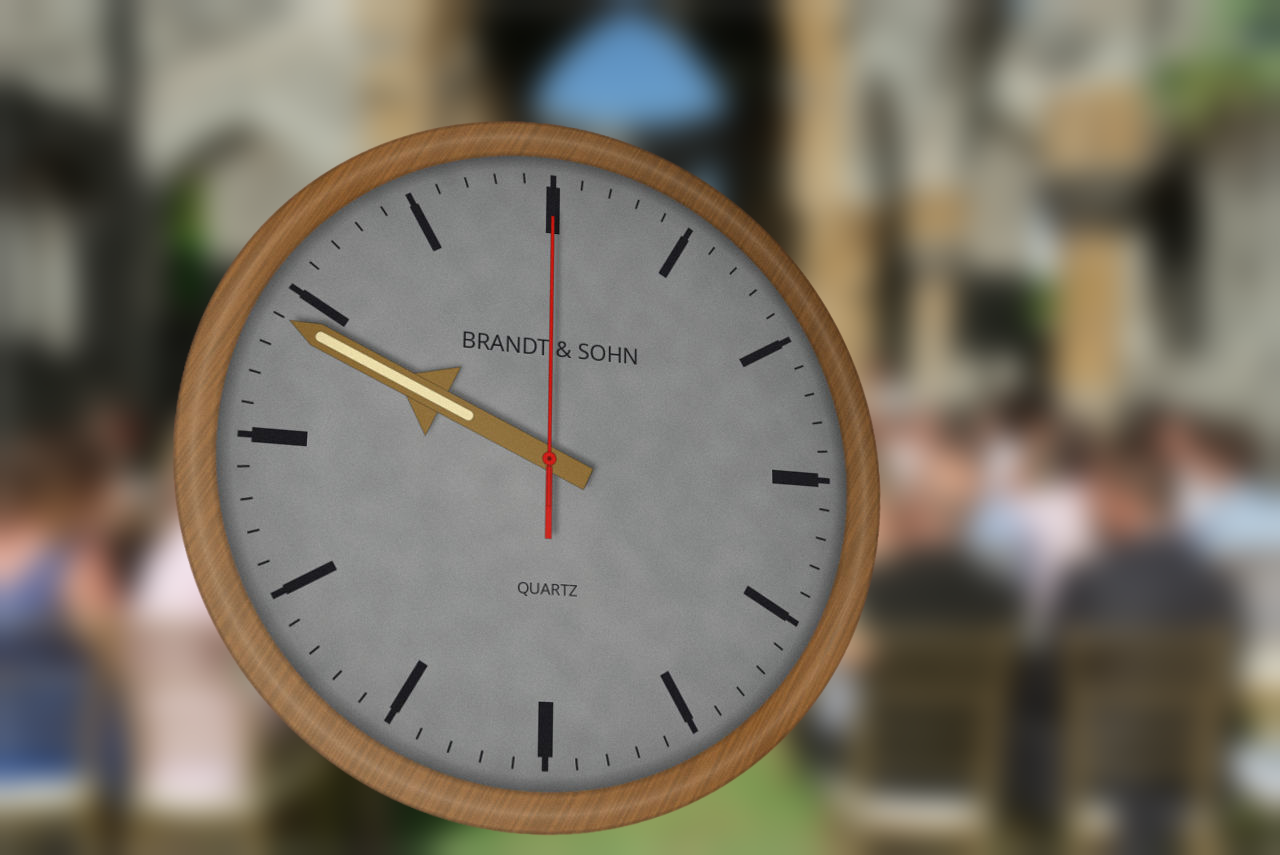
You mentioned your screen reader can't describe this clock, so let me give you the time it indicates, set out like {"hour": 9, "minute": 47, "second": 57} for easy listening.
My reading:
{"hour": 9, "minute": 49, "second": 0}
